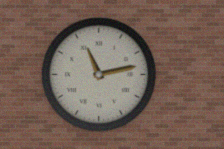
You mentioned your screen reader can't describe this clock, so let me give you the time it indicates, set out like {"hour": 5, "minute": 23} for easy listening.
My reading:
{"hour": 11, "minute": 13}
